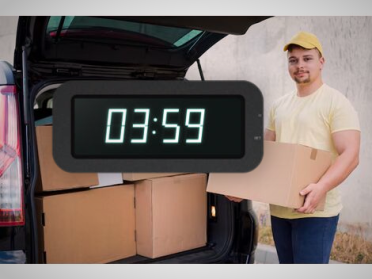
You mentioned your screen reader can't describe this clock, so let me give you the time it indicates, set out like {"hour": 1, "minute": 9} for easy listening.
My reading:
{"hour": 3, "minute": 59}
